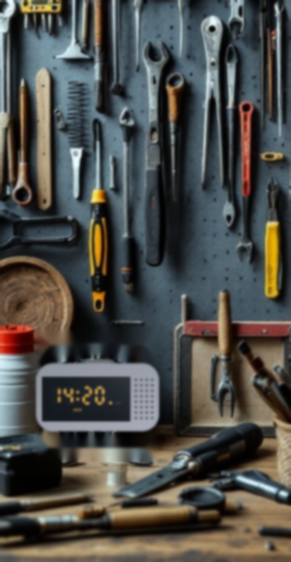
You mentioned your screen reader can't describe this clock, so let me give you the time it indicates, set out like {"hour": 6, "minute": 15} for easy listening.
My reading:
{"hour": 14, "minute": 20}
